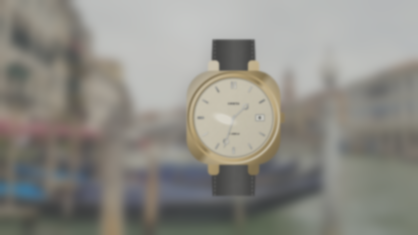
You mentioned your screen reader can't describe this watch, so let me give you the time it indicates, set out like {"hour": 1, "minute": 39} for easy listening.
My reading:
{"hour": 1, "minute": 33}
